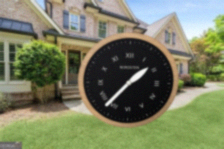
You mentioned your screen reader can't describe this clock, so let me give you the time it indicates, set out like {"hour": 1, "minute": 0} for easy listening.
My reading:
{"hour": 1, "minute": 37}
